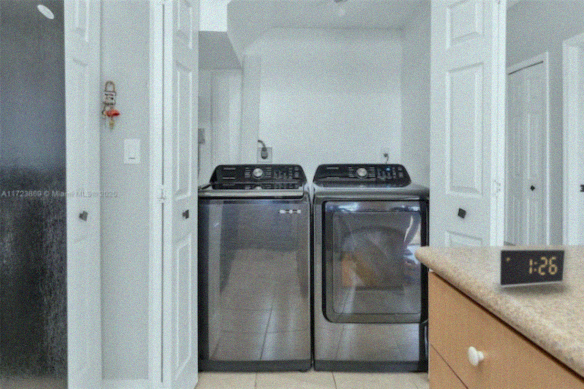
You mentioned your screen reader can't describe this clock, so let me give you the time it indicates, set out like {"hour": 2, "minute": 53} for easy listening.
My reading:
{"hour": 1, "minute": 26}
